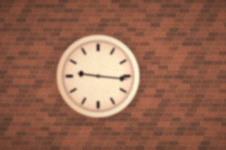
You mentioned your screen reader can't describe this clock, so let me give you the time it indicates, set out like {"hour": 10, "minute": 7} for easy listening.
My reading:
{"hour": 9, "minute": 16}
